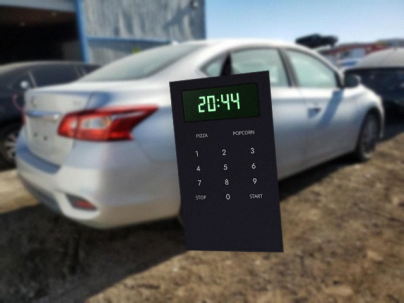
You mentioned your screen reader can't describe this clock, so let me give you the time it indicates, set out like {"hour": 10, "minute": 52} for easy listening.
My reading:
{"hour": 20, "minute": 44}
